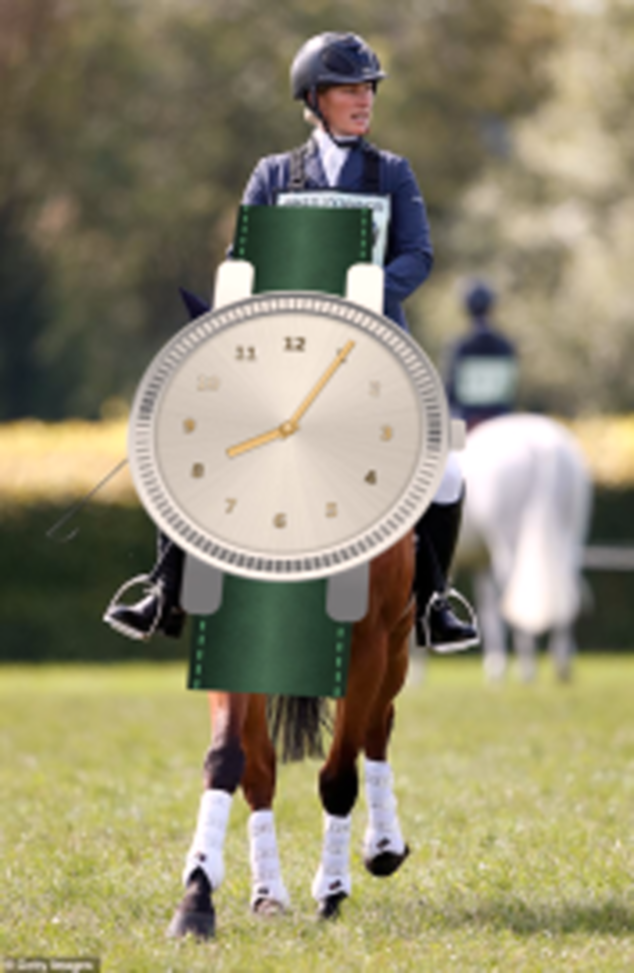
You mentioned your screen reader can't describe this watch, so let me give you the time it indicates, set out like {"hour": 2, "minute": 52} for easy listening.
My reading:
{"hour": 8, "minute": 5}
